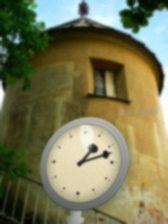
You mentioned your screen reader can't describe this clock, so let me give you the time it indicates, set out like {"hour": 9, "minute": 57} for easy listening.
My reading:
{"hour": 1, "minute": 12}
